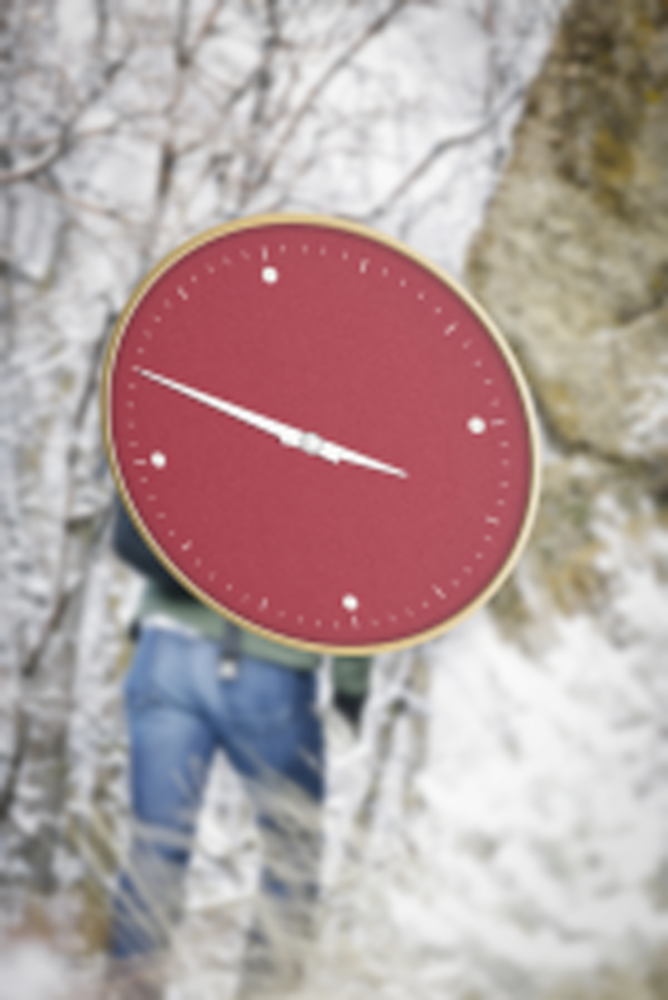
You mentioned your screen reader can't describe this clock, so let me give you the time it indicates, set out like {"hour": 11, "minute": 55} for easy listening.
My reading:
{"hour": 3, "minute": 50}
